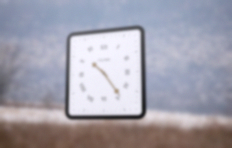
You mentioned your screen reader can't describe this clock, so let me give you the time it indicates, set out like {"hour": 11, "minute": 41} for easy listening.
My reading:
{"hour": 10, "minute": 24}
